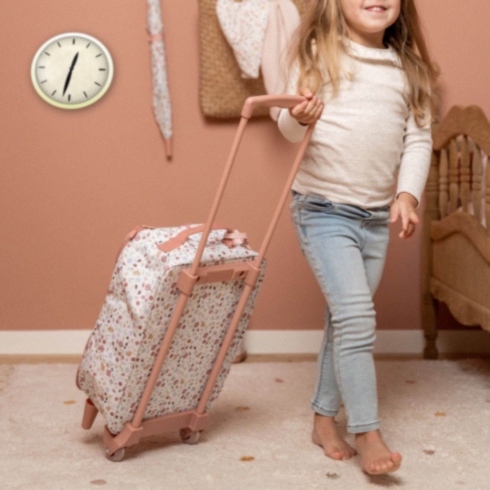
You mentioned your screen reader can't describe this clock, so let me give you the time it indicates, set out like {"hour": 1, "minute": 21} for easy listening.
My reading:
{"hour": 12, "minute": 32}
